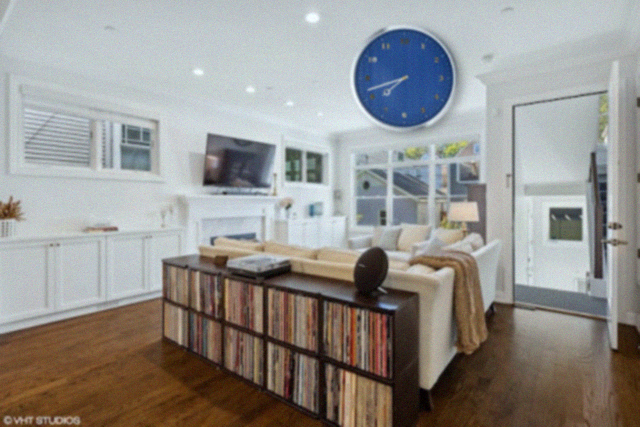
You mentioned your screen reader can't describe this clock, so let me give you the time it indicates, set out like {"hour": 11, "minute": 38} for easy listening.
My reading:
{"hour": 7, "minute": 42}
